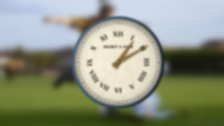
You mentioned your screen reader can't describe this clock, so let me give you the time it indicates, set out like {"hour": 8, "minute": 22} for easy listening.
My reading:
{"hour": 1, "minute": 10}
